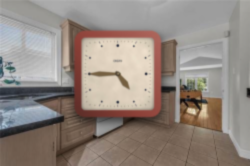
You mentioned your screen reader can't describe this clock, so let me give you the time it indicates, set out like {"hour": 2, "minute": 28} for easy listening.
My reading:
{"hour": 4, "minute": 45}
